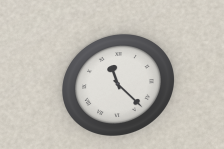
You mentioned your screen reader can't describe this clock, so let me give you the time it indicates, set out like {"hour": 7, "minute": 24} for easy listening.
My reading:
{"hour": 11, "minute": 23}
